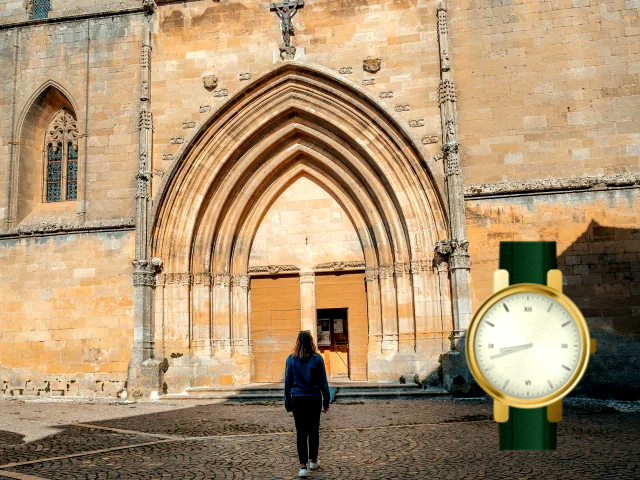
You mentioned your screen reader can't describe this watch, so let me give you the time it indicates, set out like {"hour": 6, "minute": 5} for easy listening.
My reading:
{"hour": 8, "minute": 42}
